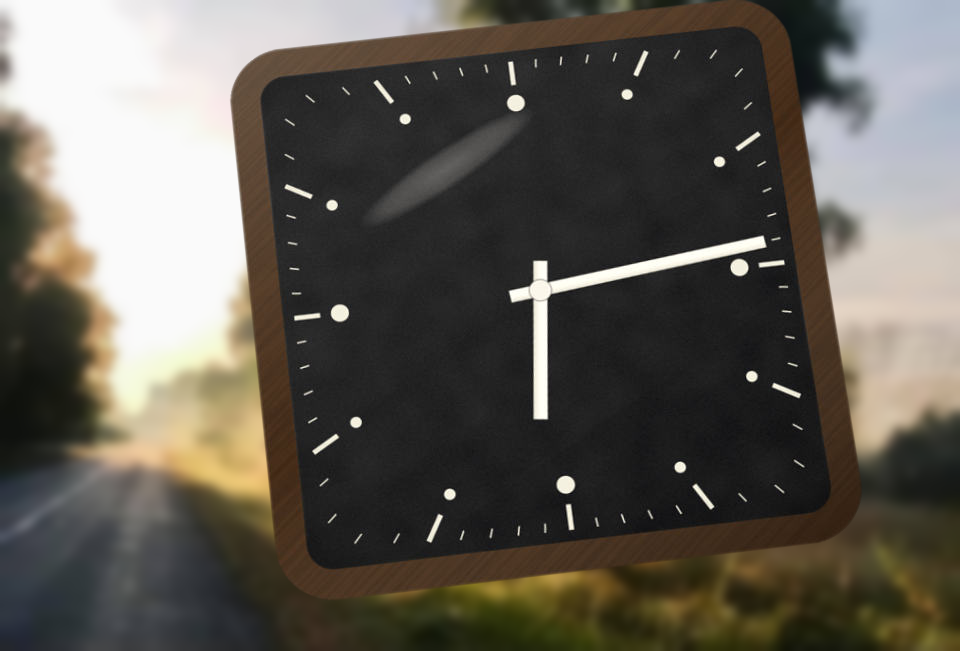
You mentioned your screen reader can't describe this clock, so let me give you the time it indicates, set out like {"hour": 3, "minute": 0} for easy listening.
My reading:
{"hour": 6, "minute": 14}
